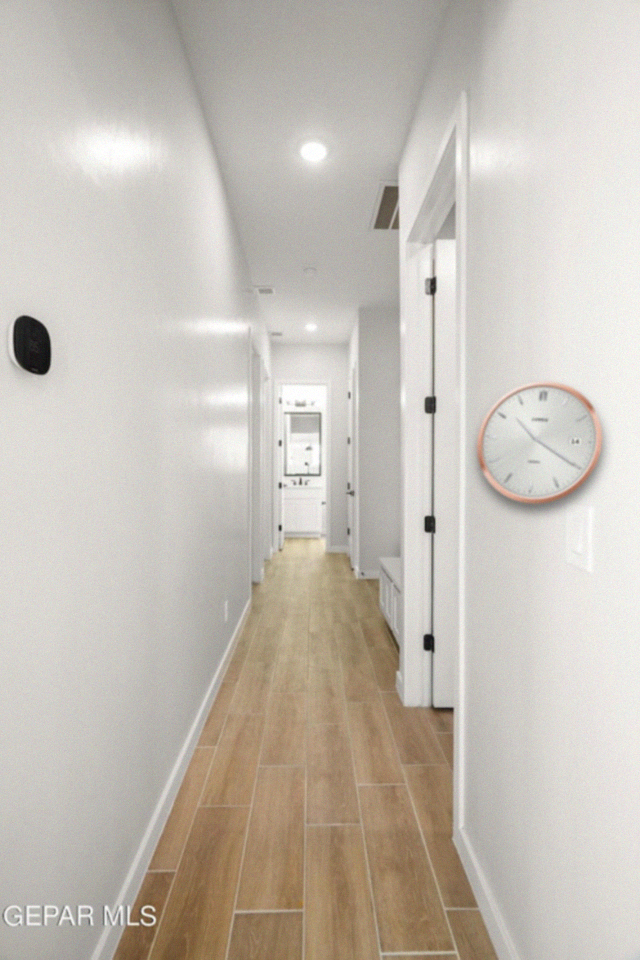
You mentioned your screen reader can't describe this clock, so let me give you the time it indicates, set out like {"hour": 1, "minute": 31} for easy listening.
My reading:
{"hour": 10, "minute": 20}
